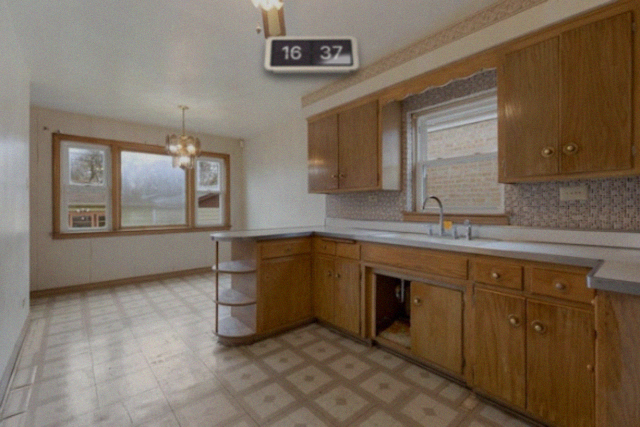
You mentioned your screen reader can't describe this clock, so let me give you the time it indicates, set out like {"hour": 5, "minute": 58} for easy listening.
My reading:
{"hour": 16, "minute": 37}
